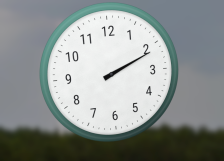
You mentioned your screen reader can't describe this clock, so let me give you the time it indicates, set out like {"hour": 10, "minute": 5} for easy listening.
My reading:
{"hour": 2, "minute": 11}
